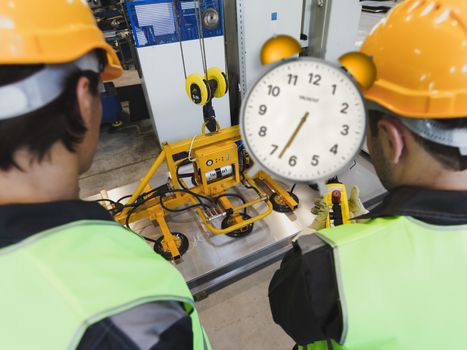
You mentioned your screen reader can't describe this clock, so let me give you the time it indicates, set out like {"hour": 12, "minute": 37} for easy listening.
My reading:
{"hour": 6, "minute": 33}
